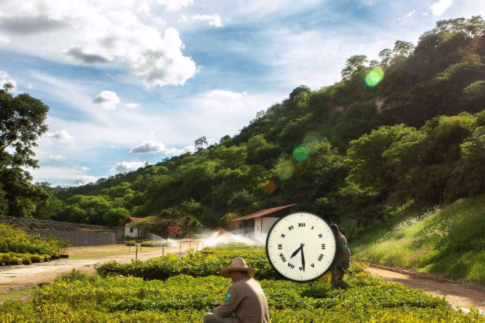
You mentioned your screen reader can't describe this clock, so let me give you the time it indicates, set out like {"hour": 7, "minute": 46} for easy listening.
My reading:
{"hour": 7, "minute": 29}
